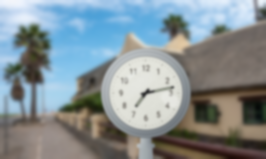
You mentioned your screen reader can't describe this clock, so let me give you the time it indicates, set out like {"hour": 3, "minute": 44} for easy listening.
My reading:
{"hour": 7, "minute": 13}
